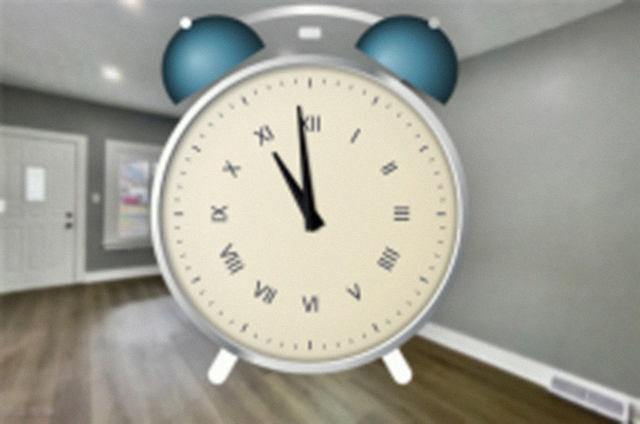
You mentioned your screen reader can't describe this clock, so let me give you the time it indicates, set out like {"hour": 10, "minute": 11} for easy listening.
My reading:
{"hour": 10, "minute": 59}
